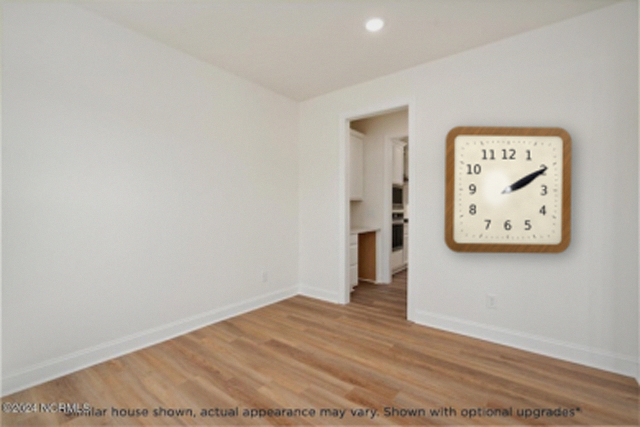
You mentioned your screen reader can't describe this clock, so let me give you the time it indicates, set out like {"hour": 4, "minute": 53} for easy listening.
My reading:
{"hour": 2, "minute": 10}
